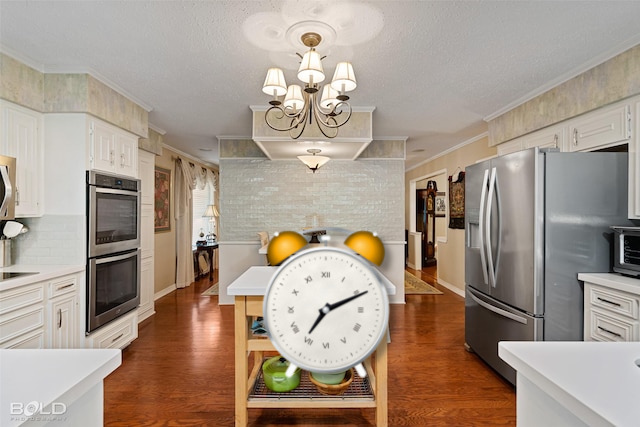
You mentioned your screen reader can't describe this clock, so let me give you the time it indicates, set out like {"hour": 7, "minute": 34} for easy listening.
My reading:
{"hour": 7, "minute": 11}
